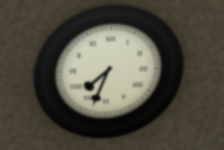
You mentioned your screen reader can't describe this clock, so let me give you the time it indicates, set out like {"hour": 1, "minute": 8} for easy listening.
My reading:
{"hour": 7, "minute": 33}
